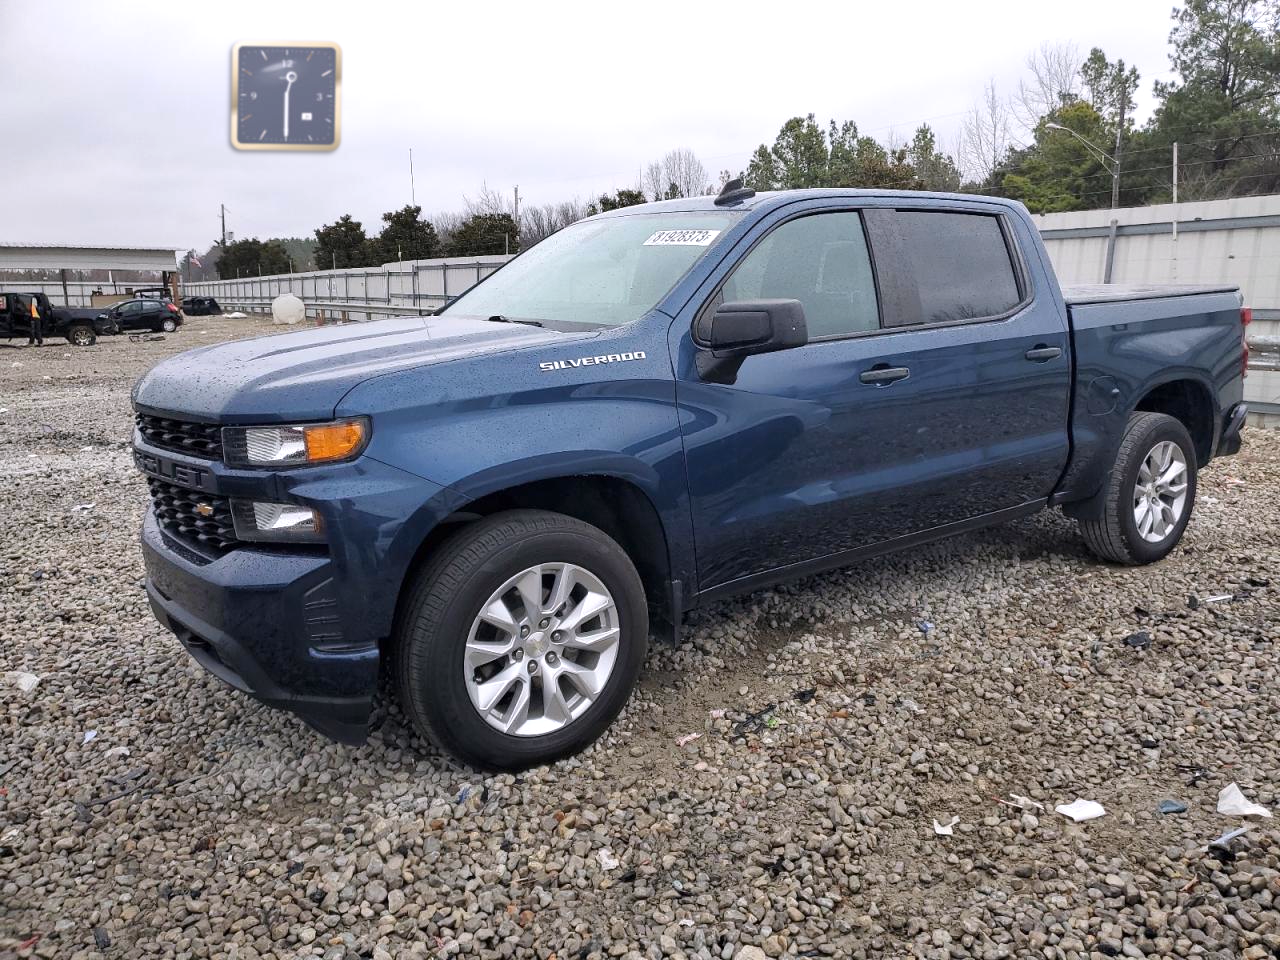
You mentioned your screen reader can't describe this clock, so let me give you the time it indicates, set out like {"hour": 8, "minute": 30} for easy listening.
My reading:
{"hour": 12, "minute": 30}
